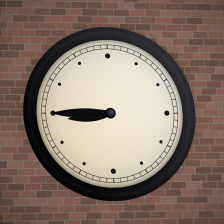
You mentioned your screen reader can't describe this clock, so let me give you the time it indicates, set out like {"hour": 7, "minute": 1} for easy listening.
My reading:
{"hour": 8, "minute": 45}
